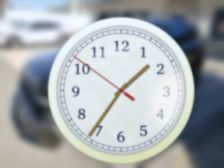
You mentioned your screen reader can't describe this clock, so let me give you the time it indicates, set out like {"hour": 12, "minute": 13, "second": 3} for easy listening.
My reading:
{"hour": 1, "minute": 35, "second": 51}
